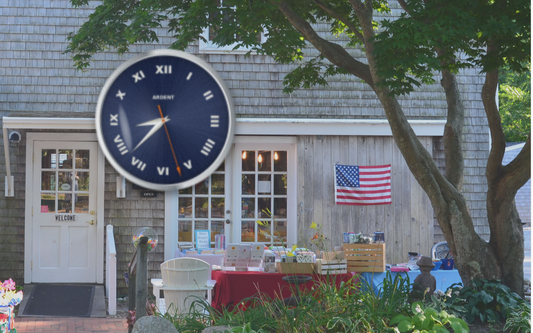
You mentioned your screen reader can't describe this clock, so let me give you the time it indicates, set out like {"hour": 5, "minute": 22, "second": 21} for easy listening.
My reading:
{"hour": 8, "minute": 37, "second": 27}
